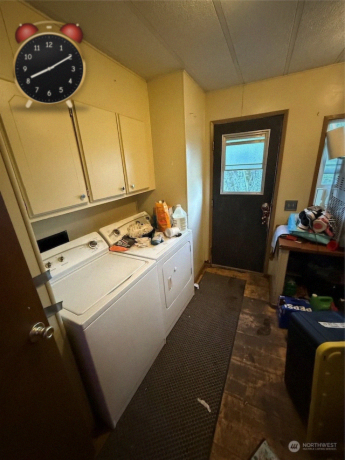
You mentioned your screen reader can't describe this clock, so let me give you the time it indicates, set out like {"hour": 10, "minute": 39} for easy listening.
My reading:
{"hour": 8, "minute": 10}
